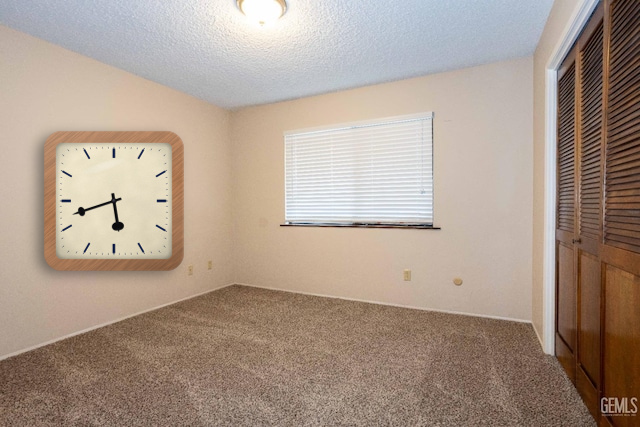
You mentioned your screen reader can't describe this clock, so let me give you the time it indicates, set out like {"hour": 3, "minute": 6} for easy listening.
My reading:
{"hour": 5, "minute": 42}
